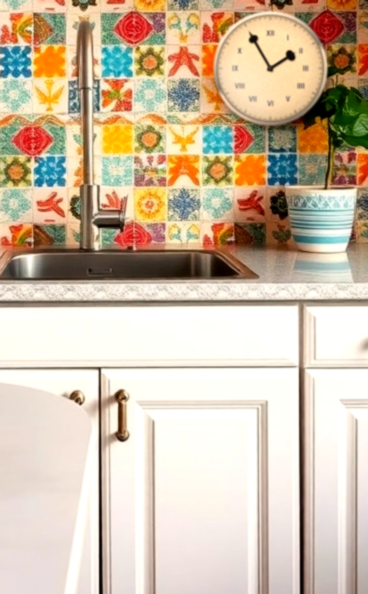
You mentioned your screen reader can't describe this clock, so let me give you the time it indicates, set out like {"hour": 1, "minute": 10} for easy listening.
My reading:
{"hour": 1, "minute": 55}
